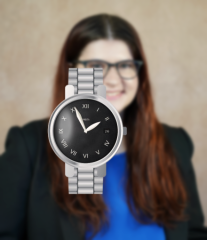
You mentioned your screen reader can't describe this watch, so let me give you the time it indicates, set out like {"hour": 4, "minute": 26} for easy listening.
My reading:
{"hour": 1, "minute": 56}
